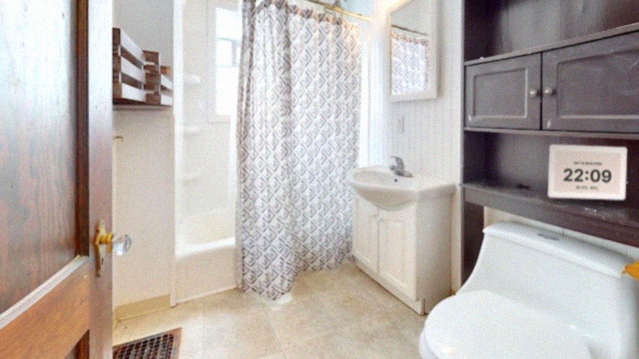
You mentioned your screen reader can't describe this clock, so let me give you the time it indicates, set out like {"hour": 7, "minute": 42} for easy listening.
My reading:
{"hour": 22, "minute": 9}
